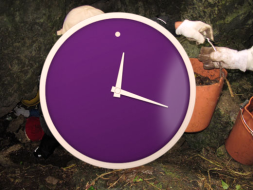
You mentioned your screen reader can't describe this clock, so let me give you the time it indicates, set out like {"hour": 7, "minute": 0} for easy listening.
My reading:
{"hour": 12, "minute": 18}
